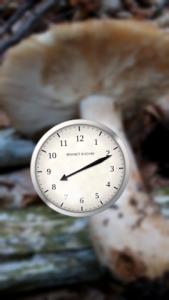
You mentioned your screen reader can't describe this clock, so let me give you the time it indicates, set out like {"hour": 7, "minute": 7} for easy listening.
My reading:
{"hour": 8, "minute": 11}
